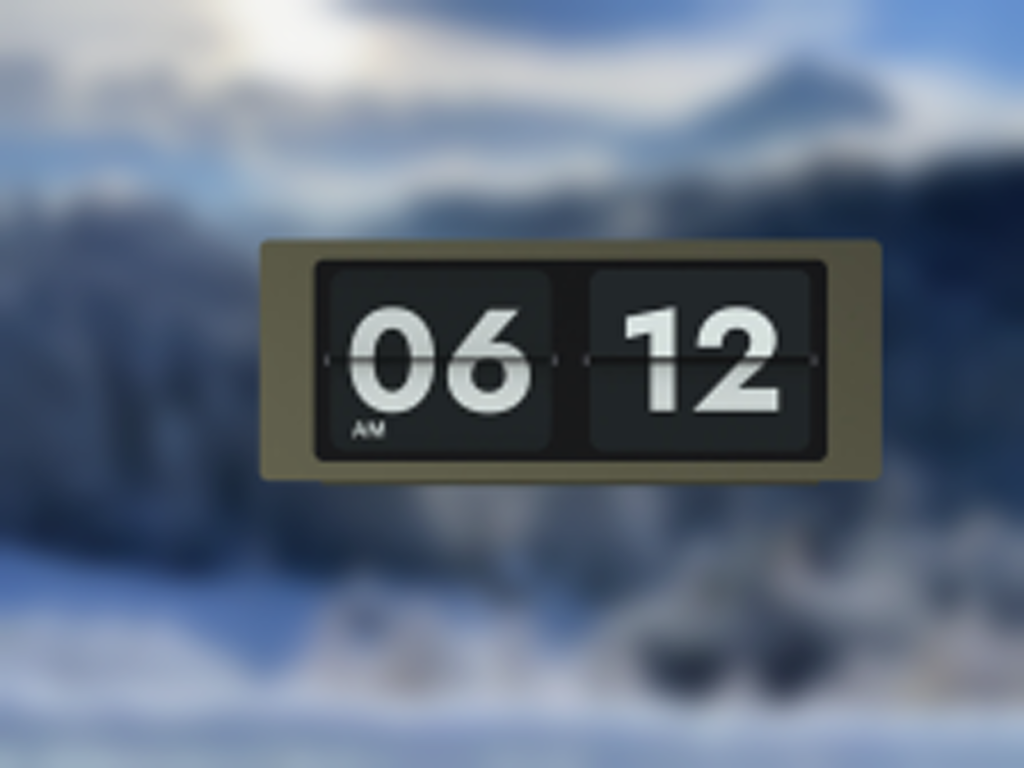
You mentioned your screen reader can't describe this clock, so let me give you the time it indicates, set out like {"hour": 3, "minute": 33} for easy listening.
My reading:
{"hour": 6, "minute": 12}
